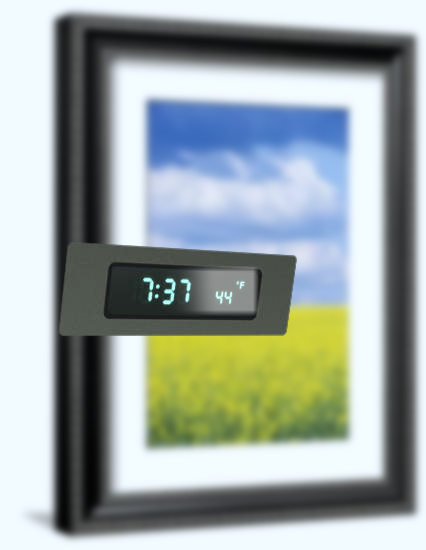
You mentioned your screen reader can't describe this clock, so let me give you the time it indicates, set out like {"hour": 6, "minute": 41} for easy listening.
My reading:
{"hour": 7, "minute": 37}
